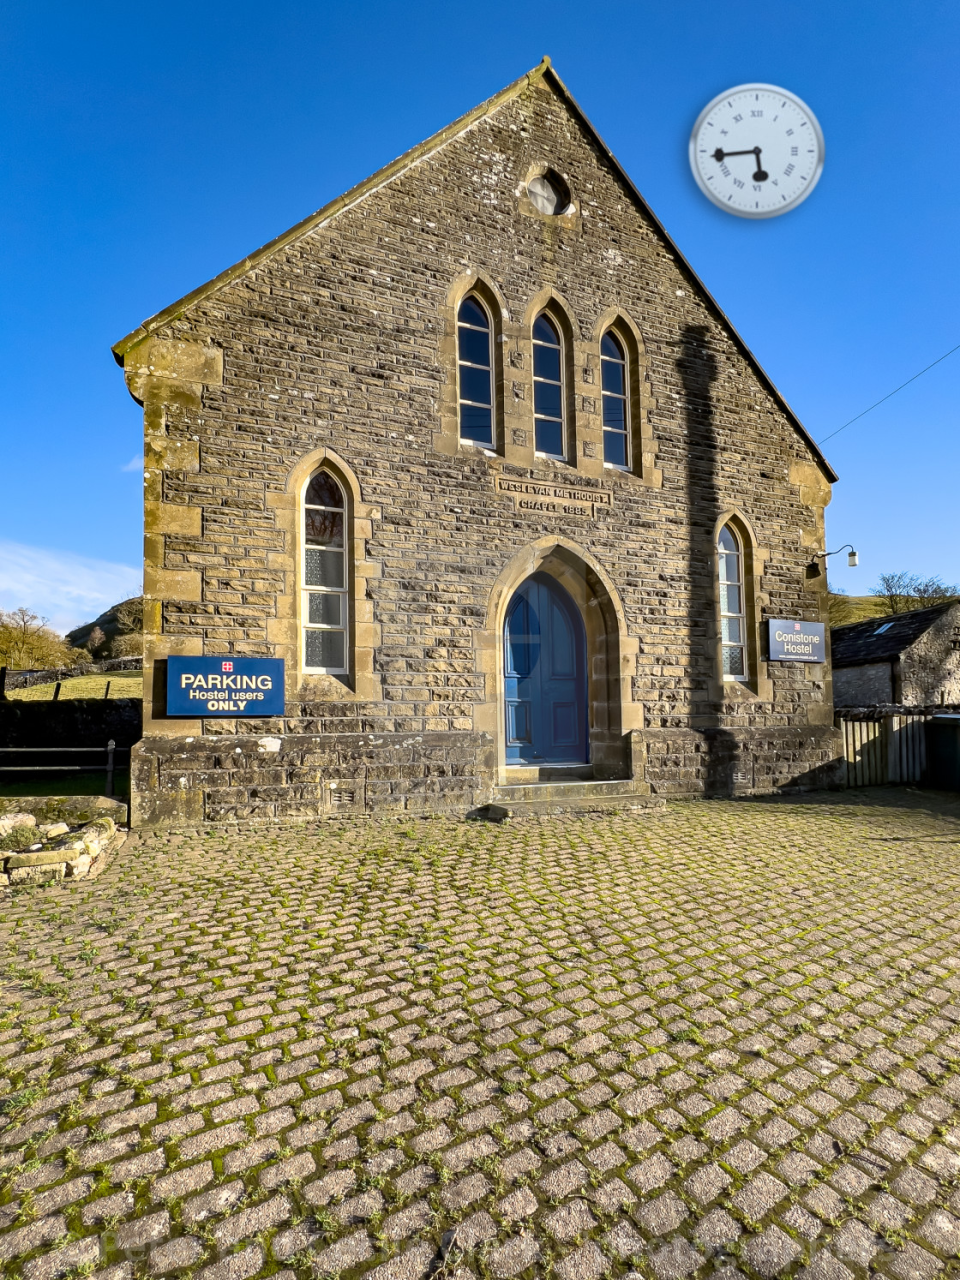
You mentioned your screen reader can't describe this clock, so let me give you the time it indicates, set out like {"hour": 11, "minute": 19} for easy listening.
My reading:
{"hour": 5, "minute": 44}
